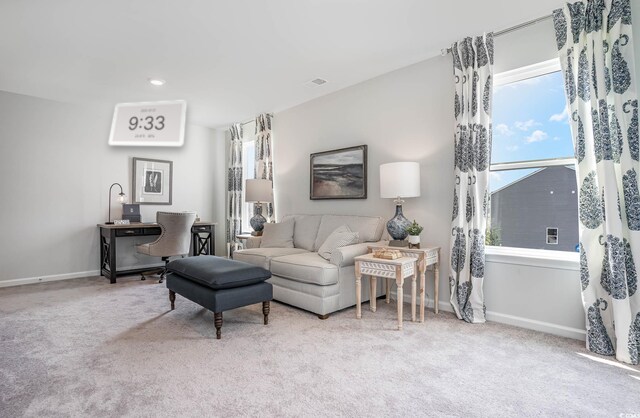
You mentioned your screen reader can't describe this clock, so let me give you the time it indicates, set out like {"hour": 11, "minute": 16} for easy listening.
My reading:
{"hour": 9, "minute": 33}
